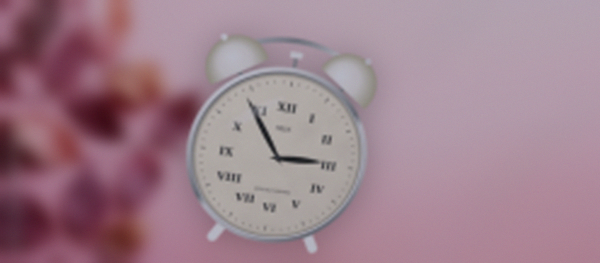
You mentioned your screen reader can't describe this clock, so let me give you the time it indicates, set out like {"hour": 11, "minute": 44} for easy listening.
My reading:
{"hour": 2, "minute": 54}
